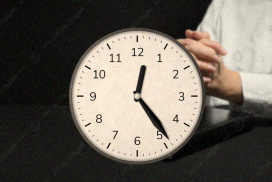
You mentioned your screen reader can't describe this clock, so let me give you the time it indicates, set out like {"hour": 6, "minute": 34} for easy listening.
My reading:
{"hour": 12, "minute": 24}
